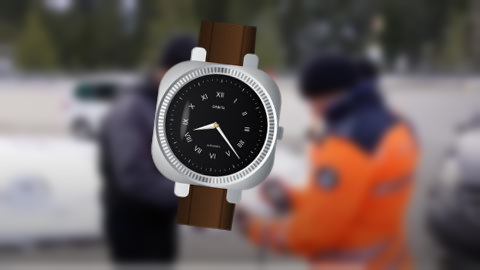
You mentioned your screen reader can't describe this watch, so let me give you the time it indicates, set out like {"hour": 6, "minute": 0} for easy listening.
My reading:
{"hour": 8, "minute": 23}
